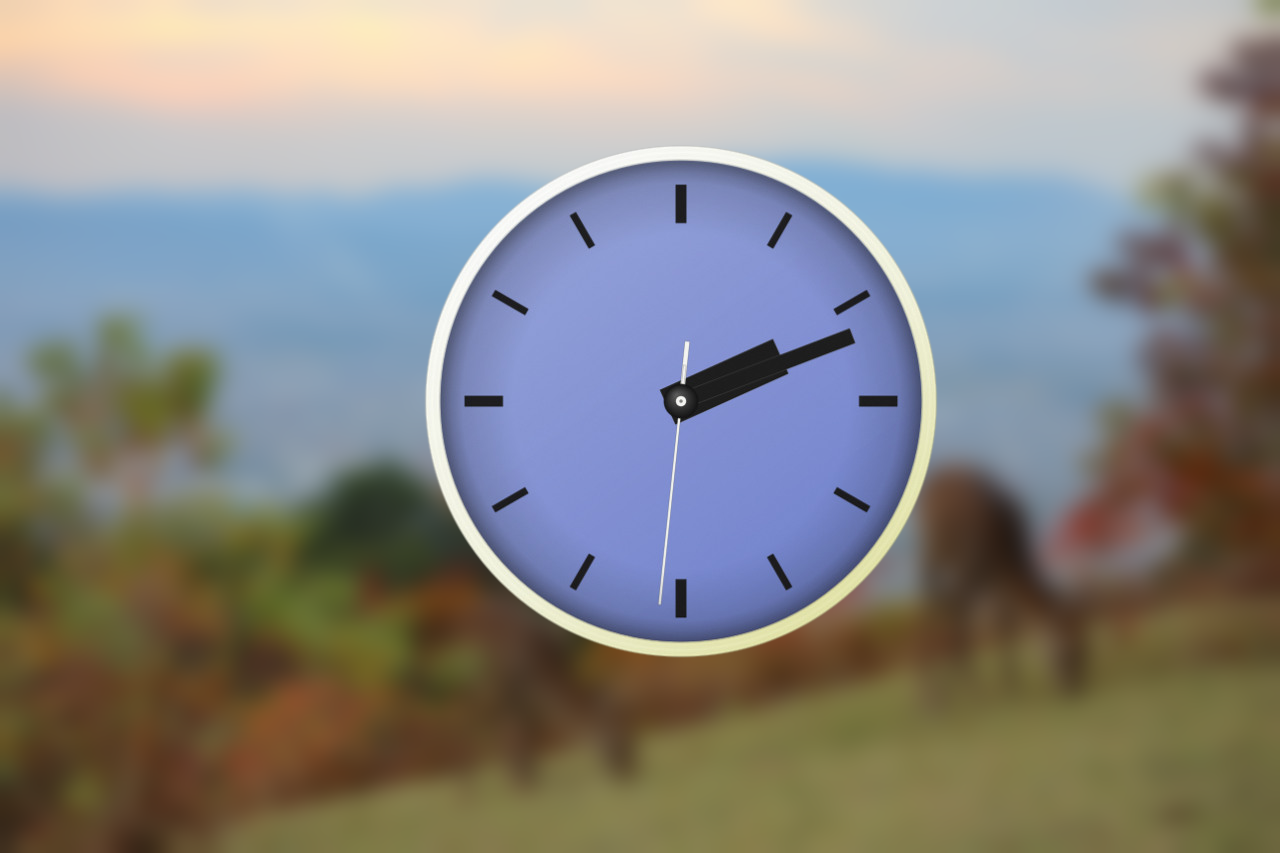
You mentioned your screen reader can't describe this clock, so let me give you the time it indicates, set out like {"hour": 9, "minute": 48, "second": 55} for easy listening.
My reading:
{"hour": 2, "minute": 11, "second": 31}
